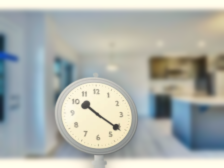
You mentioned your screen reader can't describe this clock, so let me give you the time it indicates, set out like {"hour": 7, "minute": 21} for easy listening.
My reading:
{"hour": 10, "minute": 21}
